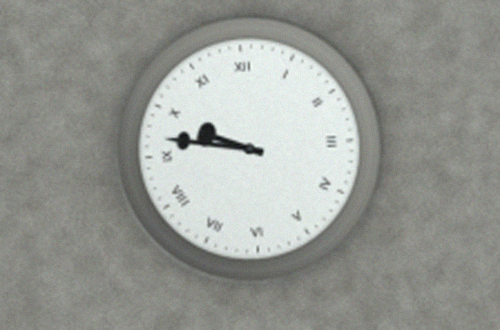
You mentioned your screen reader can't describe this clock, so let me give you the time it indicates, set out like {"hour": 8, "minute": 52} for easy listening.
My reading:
{"hour": 9, "minute": 47}
